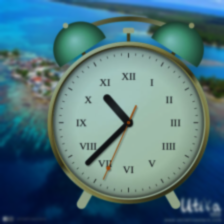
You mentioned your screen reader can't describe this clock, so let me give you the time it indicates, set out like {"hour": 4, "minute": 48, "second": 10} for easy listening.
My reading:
{"hour": 10, "minute": 37, "second": 34}
